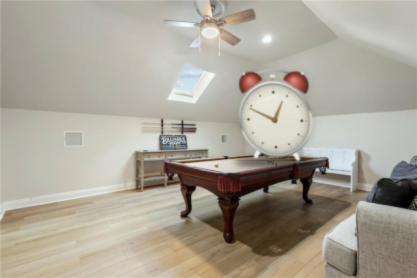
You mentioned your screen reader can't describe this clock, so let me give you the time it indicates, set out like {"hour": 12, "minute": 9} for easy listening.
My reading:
{"hour": 12, "minute": 49}
